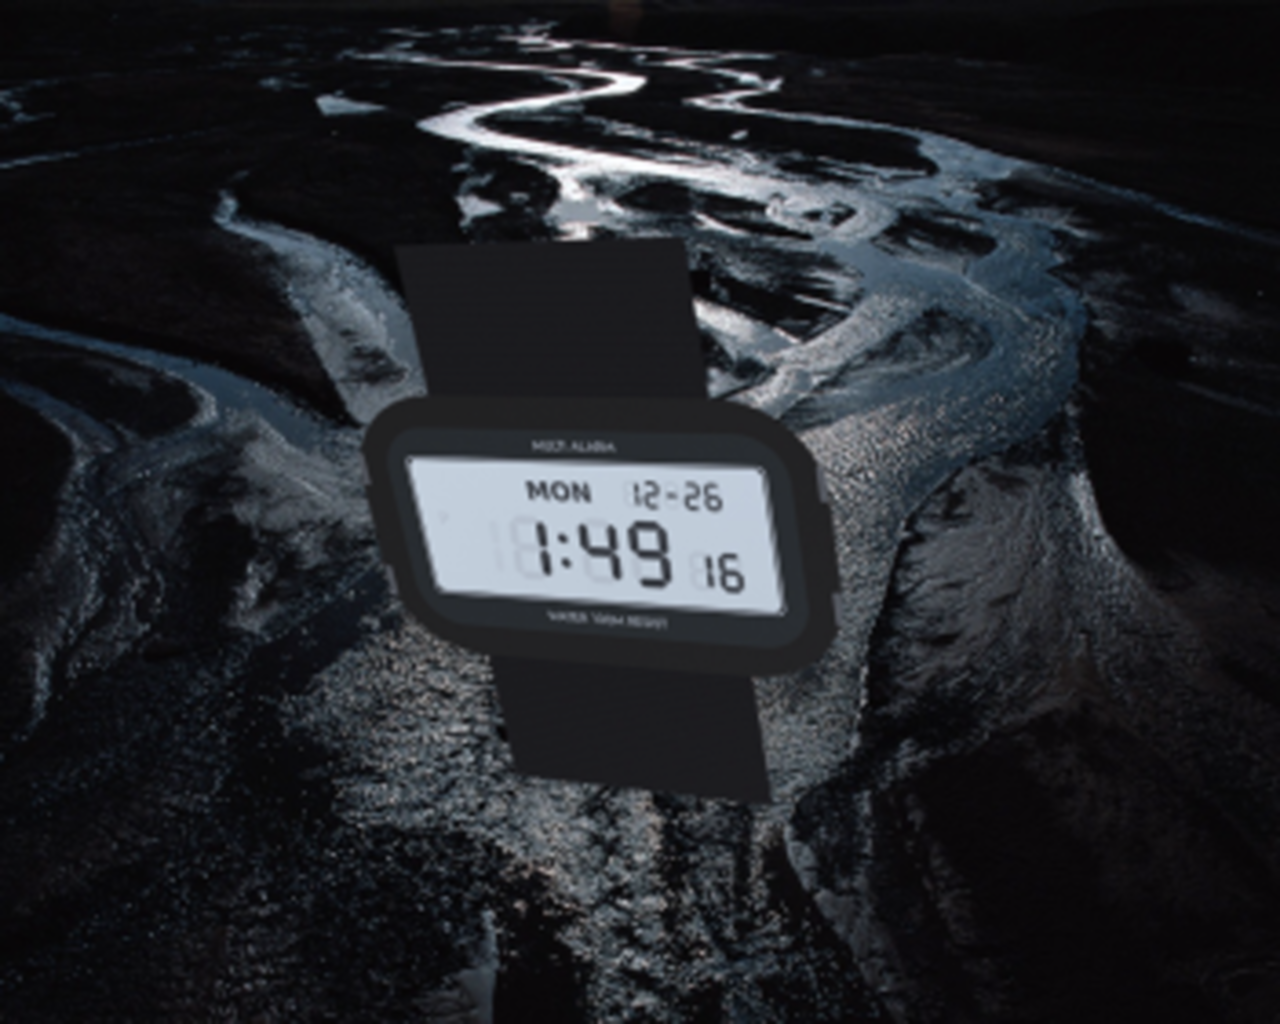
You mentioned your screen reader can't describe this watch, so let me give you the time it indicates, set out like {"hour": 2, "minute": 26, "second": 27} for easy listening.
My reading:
{"hour": 1, "minute": 49, "second": 16}
